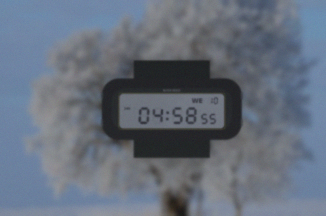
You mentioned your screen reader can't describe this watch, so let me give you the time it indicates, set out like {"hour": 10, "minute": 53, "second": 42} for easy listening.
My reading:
{"hour": 4, "minute": 58, "second": 55}
